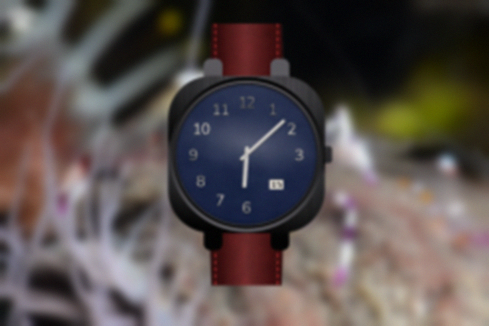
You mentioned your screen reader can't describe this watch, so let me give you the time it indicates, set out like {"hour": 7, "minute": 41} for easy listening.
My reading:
{"hour": 6, "minute": 8}
